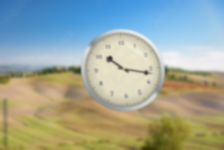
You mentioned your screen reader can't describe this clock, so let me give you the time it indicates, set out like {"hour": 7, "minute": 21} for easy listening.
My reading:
{"hour": 10, "minute": 17}
